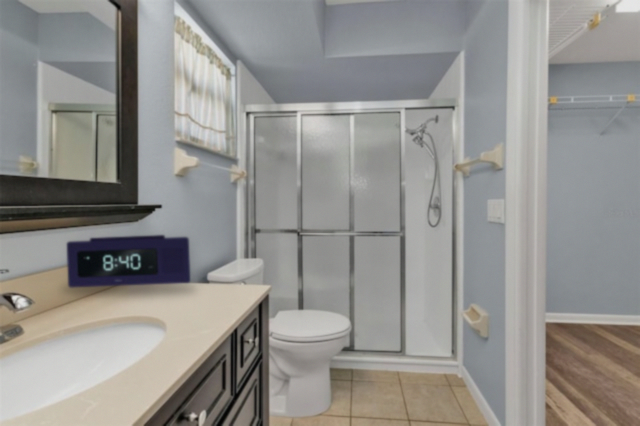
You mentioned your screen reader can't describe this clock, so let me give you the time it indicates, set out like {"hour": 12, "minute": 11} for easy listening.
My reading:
{"hour": 8, "minute": 40}
